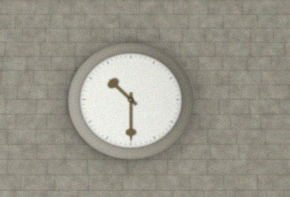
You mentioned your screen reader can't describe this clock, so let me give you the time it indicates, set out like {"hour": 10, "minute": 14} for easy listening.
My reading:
{"hour": 10, "minute": 30}
